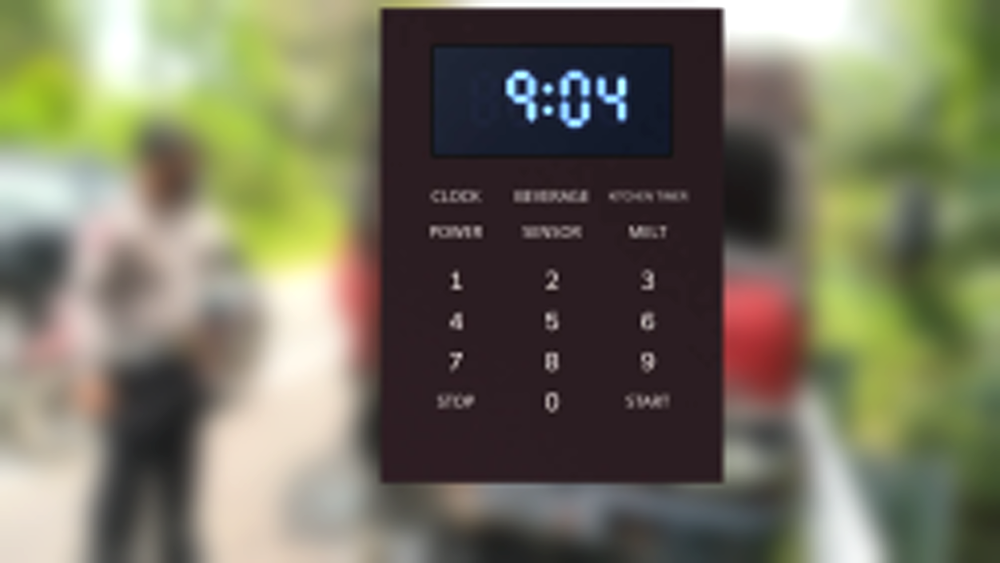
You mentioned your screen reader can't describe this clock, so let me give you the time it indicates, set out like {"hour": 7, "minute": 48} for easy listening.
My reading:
{"hour": 9, "minute": 4}
